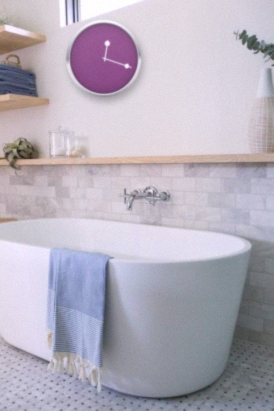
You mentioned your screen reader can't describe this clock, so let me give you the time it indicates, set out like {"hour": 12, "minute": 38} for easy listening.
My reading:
{"hour": 12, "minute": 18}
